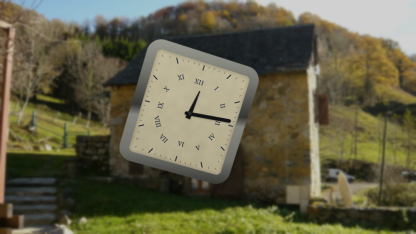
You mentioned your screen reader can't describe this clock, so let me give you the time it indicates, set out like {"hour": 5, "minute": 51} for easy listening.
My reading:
{"hour": 12, "minute": 14}
